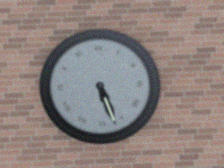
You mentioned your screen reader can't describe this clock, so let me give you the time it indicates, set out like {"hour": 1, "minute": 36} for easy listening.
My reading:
{"hour": 5, "minute": 27}
